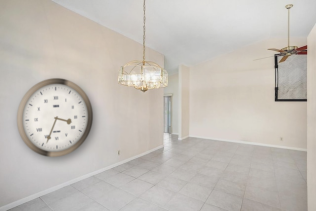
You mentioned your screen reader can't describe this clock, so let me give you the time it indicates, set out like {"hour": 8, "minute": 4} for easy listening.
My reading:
{"hour": 3, "minute": 34}
